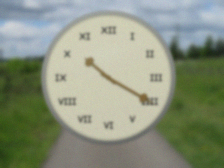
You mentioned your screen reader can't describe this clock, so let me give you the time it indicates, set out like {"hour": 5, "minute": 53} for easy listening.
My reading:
{"hour": 10, "minute": 20}
